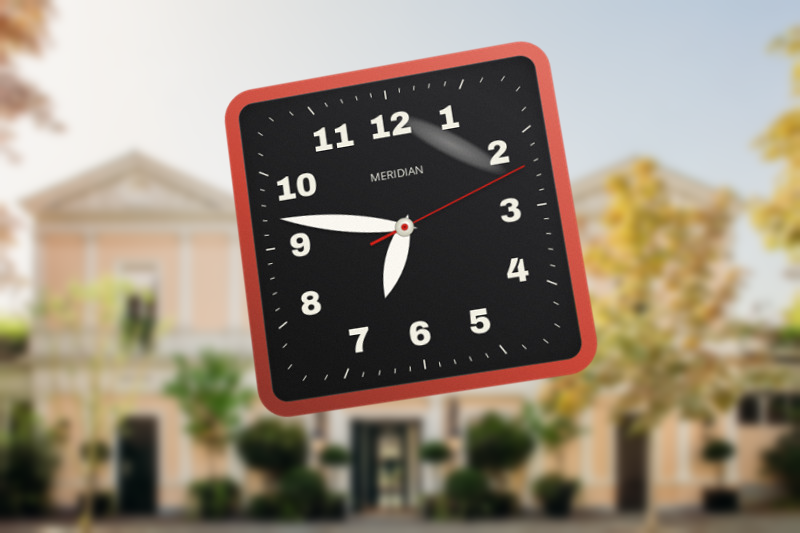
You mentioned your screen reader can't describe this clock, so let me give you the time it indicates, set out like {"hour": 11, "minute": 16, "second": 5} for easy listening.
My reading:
{"hour": 6, "minute": 47, "second": 12}
